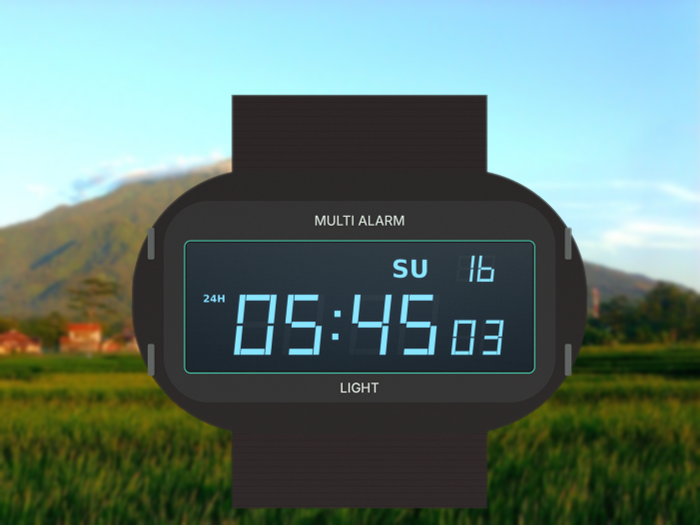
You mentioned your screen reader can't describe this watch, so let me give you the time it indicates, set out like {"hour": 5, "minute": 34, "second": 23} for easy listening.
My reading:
{"hour": 5, "minute": 45, "second": 3}
